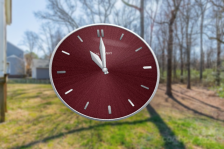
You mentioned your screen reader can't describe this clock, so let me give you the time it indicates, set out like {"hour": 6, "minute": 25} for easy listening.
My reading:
{"hour": 11, "minute": 0}
